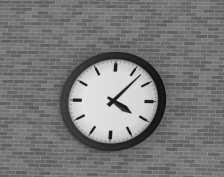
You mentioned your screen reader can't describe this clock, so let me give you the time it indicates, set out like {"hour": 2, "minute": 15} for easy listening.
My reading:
{"hour": 4, "minute": 7}
